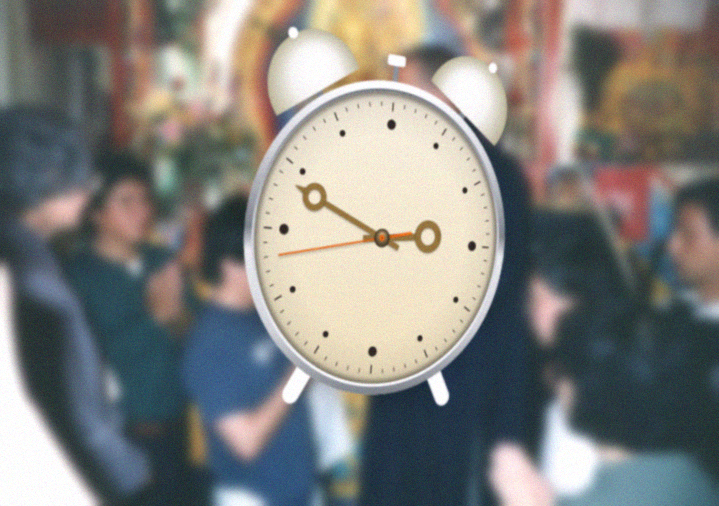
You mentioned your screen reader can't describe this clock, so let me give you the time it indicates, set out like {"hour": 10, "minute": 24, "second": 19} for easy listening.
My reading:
{"hour": 2, "minute": 48, "second": 43}
